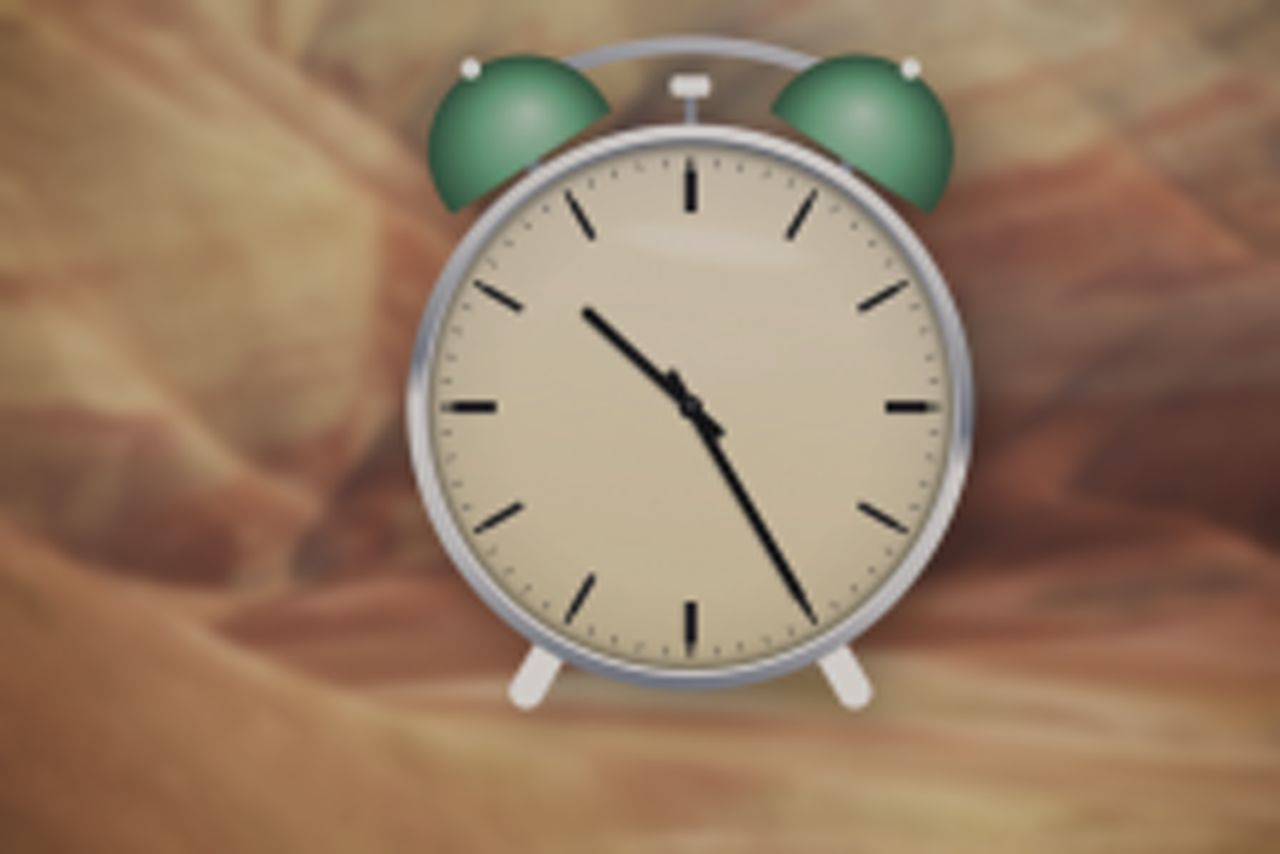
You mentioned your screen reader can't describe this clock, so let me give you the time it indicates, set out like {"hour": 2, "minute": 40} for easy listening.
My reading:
{"hour": 10, "minute": 25}
